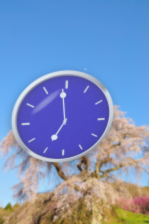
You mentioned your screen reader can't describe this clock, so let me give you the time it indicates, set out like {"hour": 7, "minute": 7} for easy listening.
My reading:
{"hour": 6, "minute": 59}
